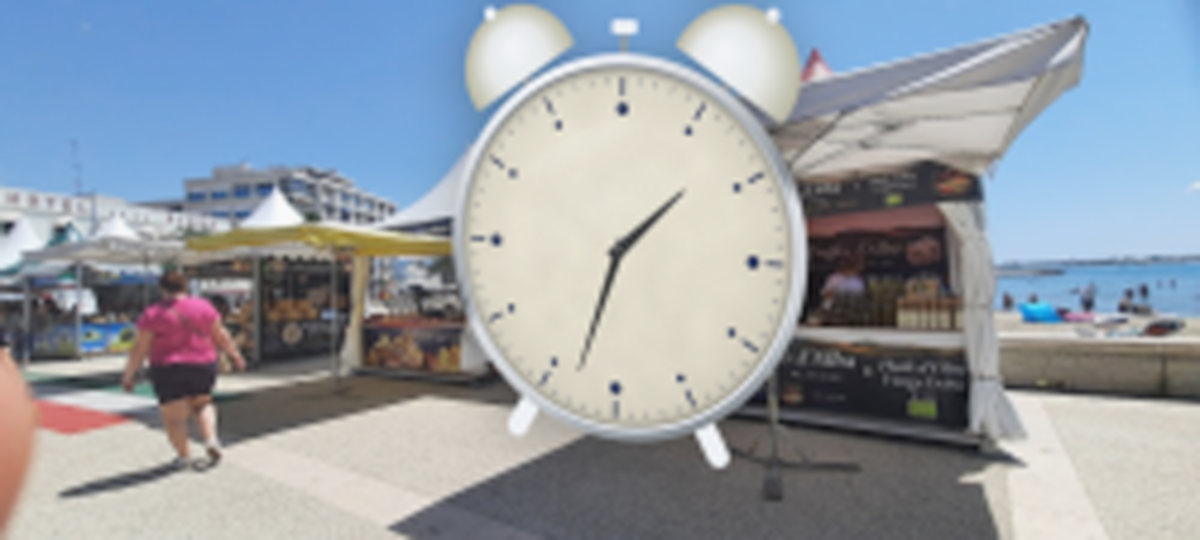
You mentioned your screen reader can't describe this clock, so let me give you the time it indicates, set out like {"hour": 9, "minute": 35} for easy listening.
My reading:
{"hour": 1, "minute": 33}
